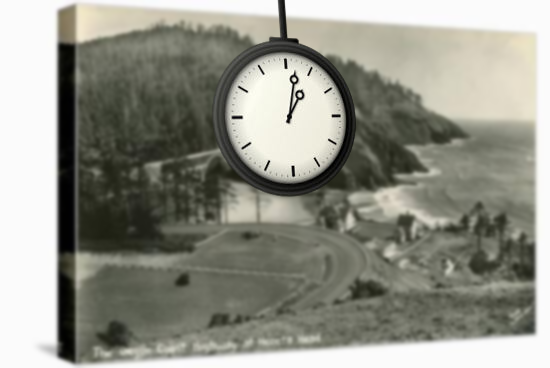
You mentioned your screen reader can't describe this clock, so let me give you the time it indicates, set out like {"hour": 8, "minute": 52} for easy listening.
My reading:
{"hour": 1, "minute": 2}
